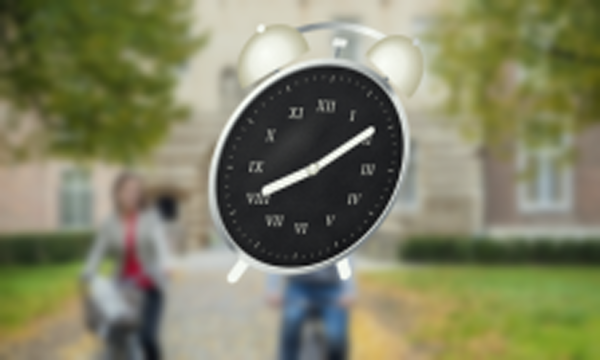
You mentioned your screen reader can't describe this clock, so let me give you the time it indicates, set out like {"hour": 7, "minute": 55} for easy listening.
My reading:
{"hour": 8, "minute": 9}
